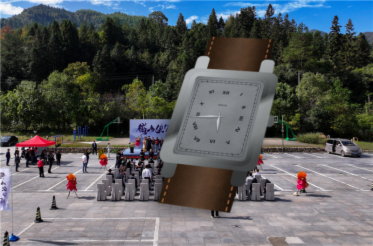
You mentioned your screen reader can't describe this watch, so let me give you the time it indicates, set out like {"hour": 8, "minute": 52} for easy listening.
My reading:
{"hour": 5, "minute": 44}
